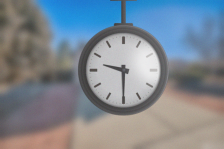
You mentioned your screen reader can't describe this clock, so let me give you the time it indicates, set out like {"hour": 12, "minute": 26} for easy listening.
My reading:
{"hour": 9, "minute": 30}
